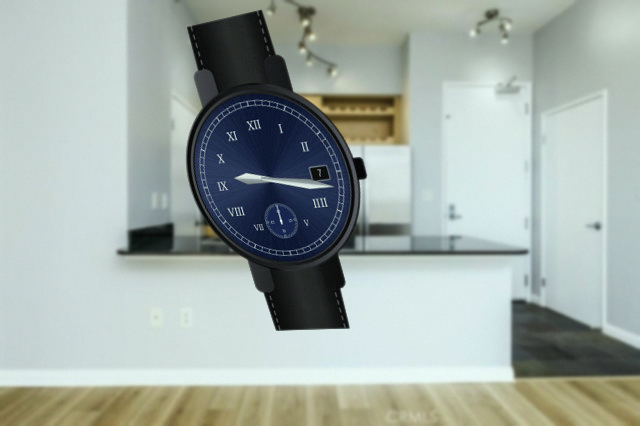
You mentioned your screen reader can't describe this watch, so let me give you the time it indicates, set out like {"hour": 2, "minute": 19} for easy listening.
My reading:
{"hour": 9, "minute": 17}
